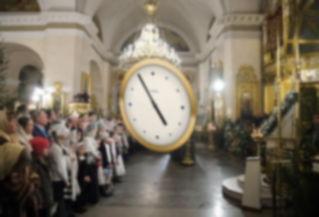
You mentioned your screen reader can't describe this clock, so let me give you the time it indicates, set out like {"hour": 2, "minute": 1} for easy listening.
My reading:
{"hour": 4, "minute": 55}
